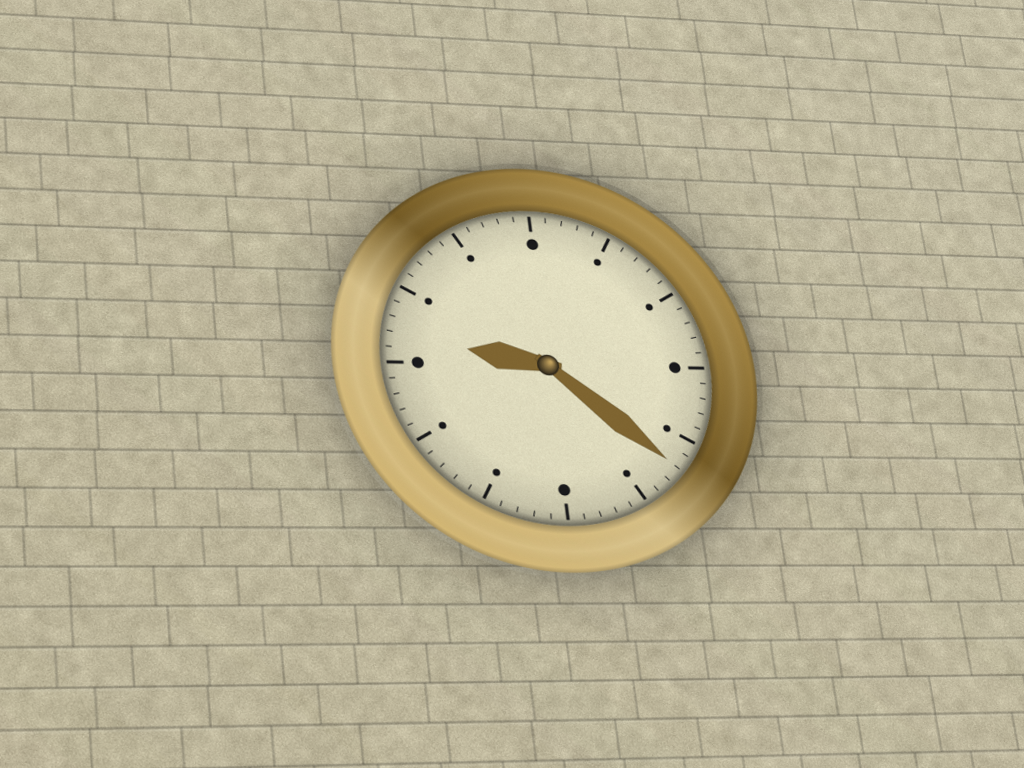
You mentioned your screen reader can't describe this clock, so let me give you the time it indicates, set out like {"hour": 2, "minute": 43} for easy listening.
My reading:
{"hour": 9, "minute": 22}
